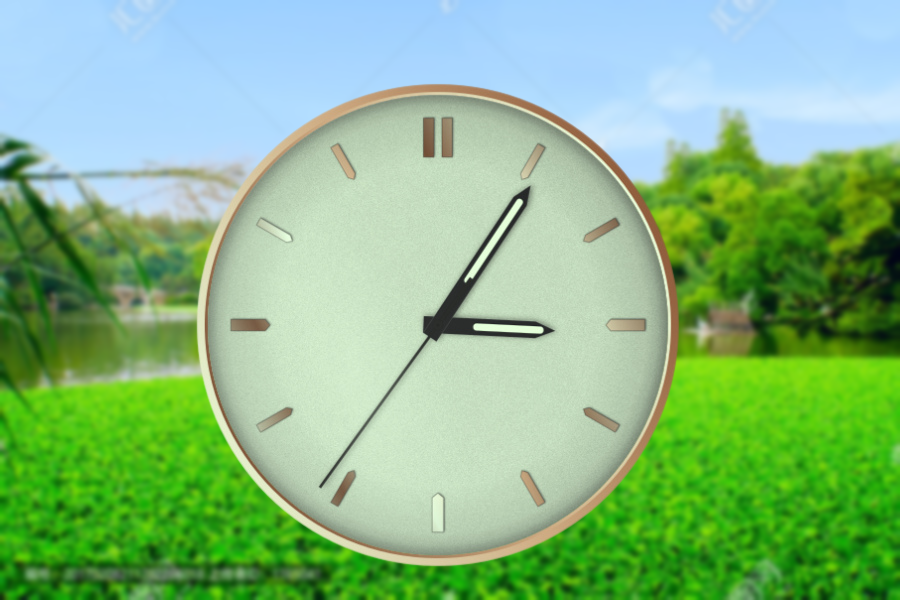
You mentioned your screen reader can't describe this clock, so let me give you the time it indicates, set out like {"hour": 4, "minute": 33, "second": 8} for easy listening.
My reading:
{"hour": 3, "minute": 5, "second": 36}
